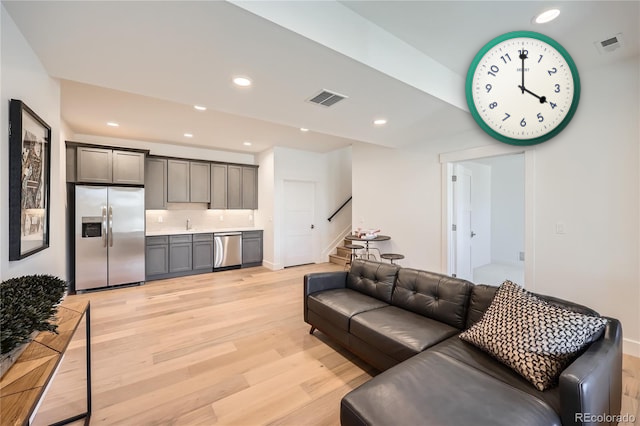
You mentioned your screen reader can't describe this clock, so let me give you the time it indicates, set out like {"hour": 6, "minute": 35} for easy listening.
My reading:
{"hour": 4, "minute": 0}
